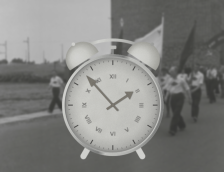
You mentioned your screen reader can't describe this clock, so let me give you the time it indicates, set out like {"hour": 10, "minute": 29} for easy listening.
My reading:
{"hour": 1, "minute": 53}
